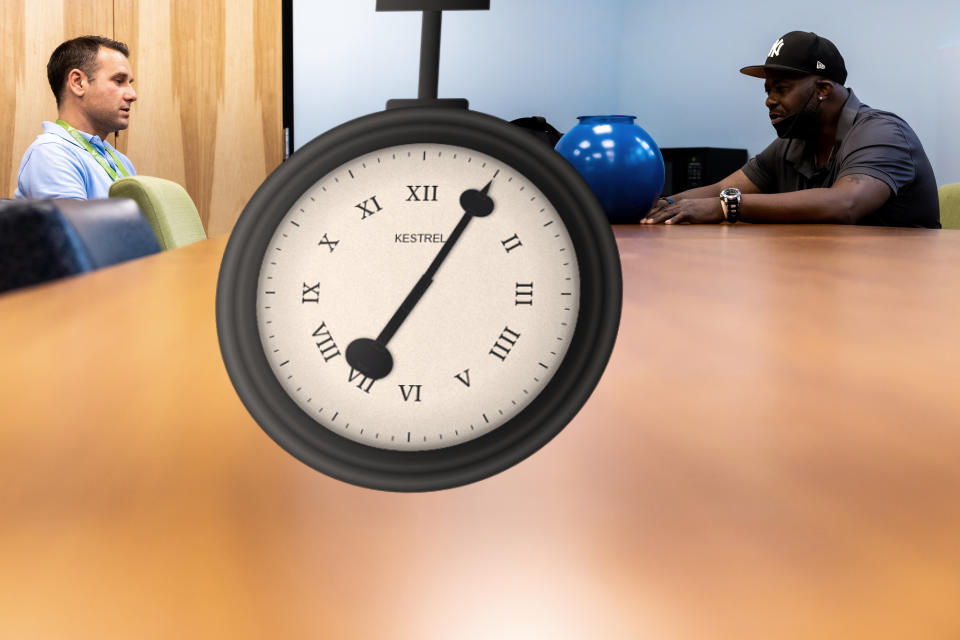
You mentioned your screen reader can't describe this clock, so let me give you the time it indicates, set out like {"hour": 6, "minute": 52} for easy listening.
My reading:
{"hour": 7, "minute": 5}
